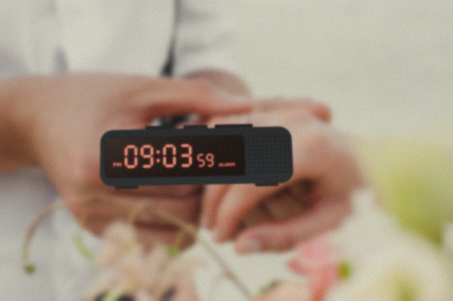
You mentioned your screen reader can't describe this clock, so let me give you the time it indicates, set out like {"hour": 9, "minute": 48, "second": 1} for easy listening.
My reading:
{"hour": 9, "minute": 3, "second": 59}
